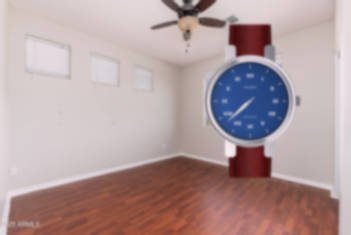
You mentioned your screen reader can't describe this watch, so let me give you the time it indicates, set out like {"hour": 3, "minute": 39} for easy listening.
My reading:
{"hour": 7, "minute": 38}
